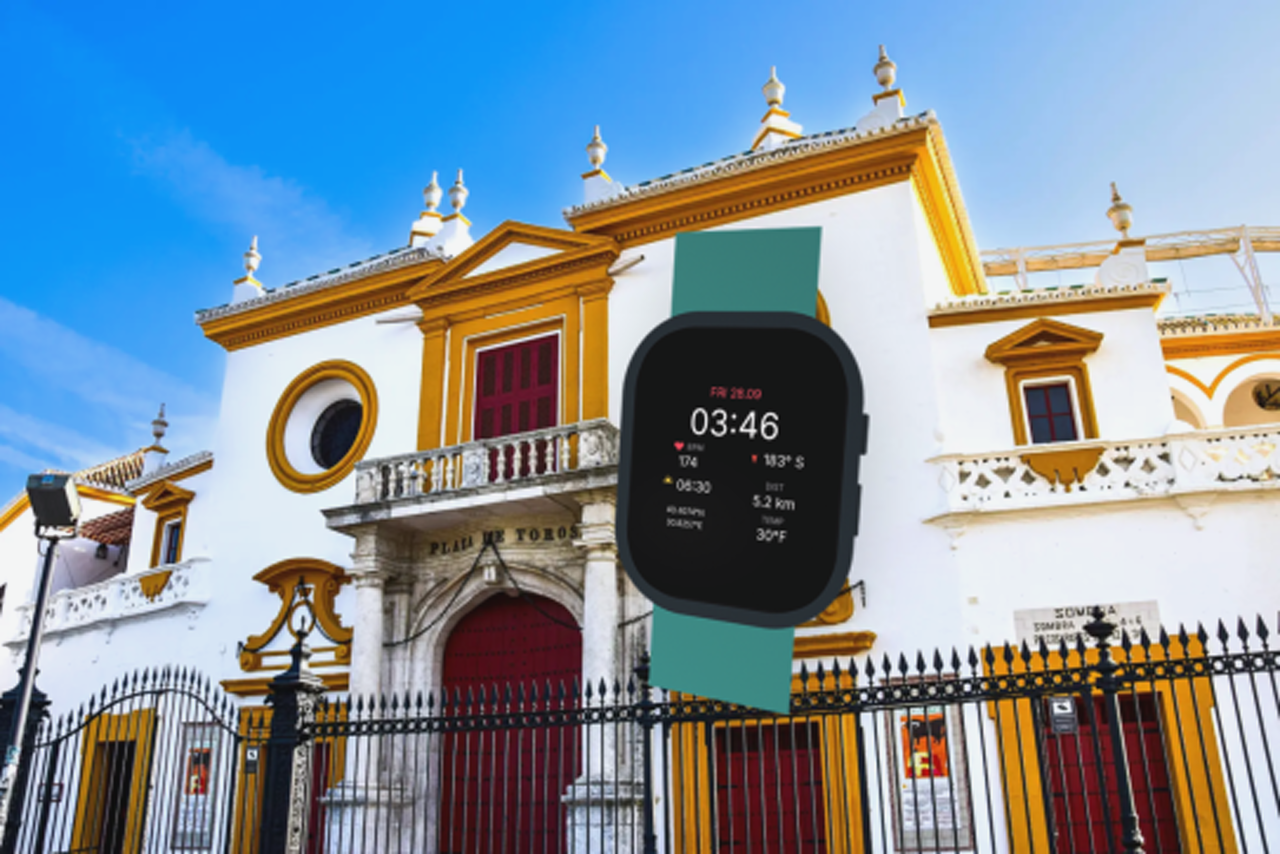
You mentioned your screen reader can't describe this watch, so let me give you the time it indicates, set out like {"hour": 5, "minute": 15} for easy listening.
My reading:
{"hour": 3, "minute": 46}
